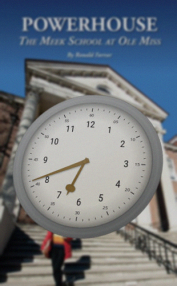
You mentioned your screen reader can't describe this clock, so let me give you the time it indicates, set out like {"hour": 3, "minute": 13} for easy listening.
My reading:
{"hour": 6, "minute": 41}
